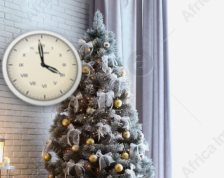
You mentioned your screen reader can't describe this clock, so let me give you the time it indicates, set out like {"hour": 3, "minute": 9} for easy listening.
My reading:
{"hour": 3, "minute": 59}
